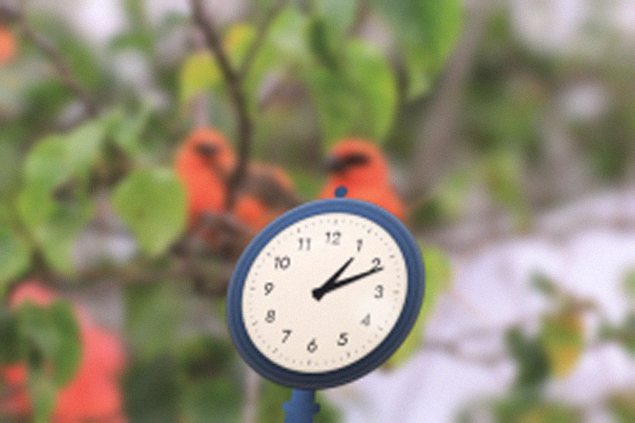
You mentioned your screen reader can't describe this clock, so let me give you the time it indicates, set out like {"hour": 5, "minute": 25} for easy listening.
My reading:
{"hour": 1, "minute": 11}
